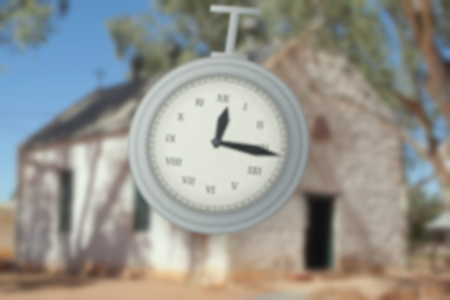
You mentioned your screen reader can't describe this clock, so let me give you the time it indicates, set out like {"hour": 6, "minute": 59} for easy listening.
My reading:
{"hour": 12, "minute": 16}
